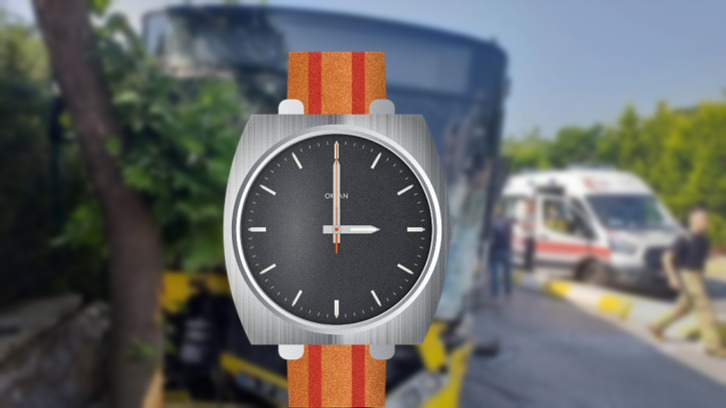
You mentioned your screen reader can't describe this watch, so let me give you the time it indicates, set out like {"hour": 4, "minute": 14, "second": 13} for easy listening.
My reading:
{"hour": 3, "minute": 0, "second": 0}
